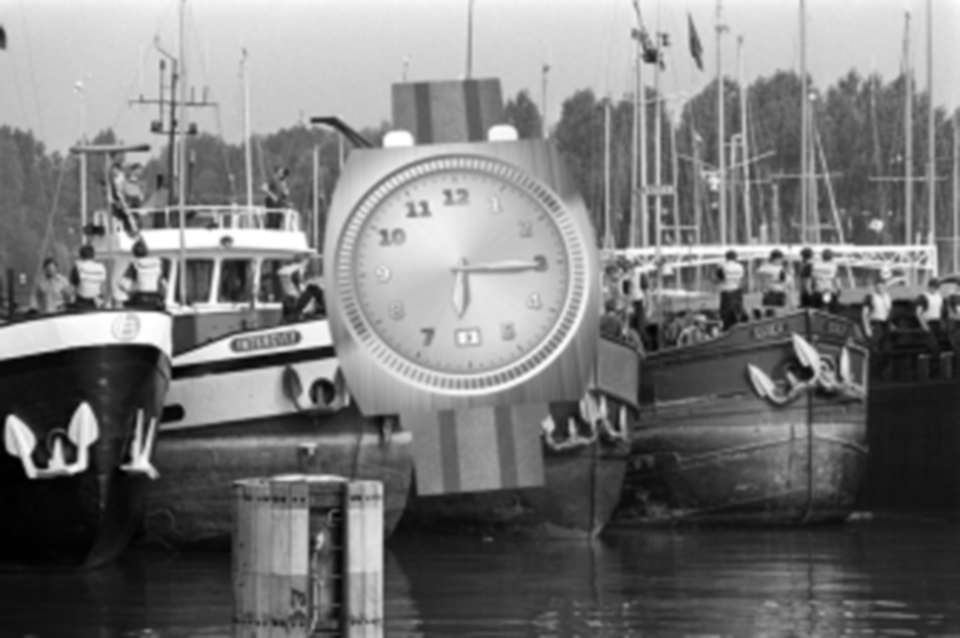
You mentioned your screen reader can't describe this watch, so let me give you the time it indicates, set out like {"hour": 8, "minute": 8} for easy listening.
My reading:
{"hour": 6, "minute": 15}
